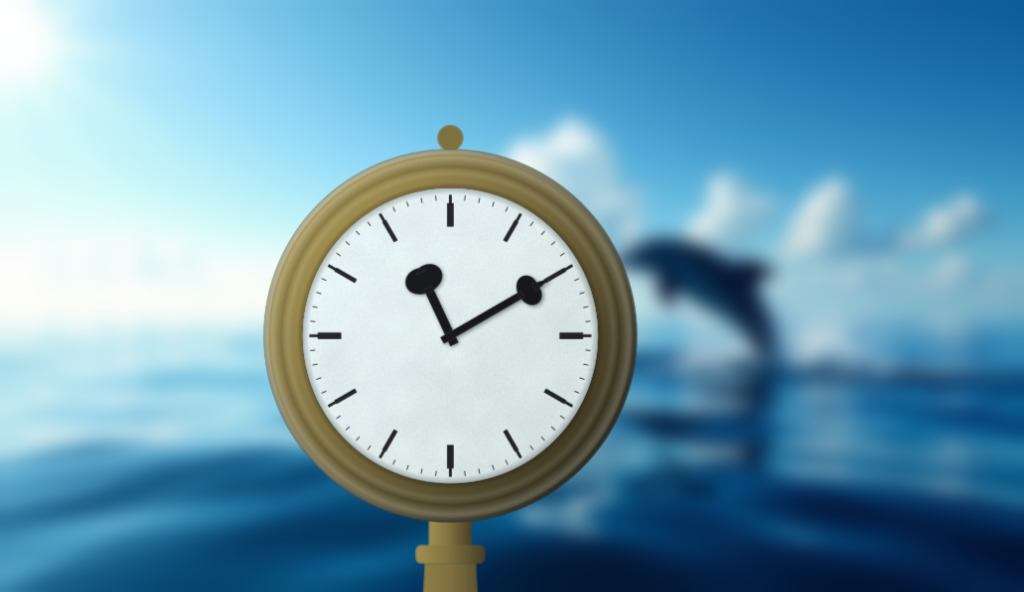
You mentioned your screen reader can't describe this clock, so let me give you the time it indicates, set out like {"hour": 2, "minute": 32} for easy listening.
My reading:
{"hour": 11, "minute": 10}
